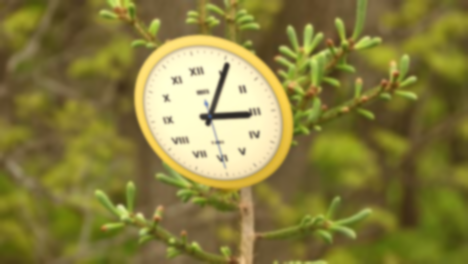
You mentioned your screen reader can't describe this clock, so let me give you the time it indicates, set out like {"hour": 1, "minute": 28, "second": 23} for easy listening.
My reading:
{"hour": 3, "minute": 5, "second": 30}
